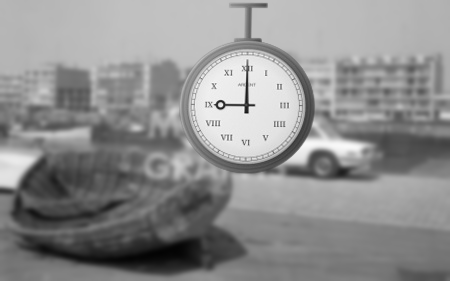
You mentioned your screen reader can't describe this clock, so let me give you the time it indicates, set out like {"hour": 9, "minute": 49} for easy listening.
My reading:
{"hour": 9, "minute": 0}
